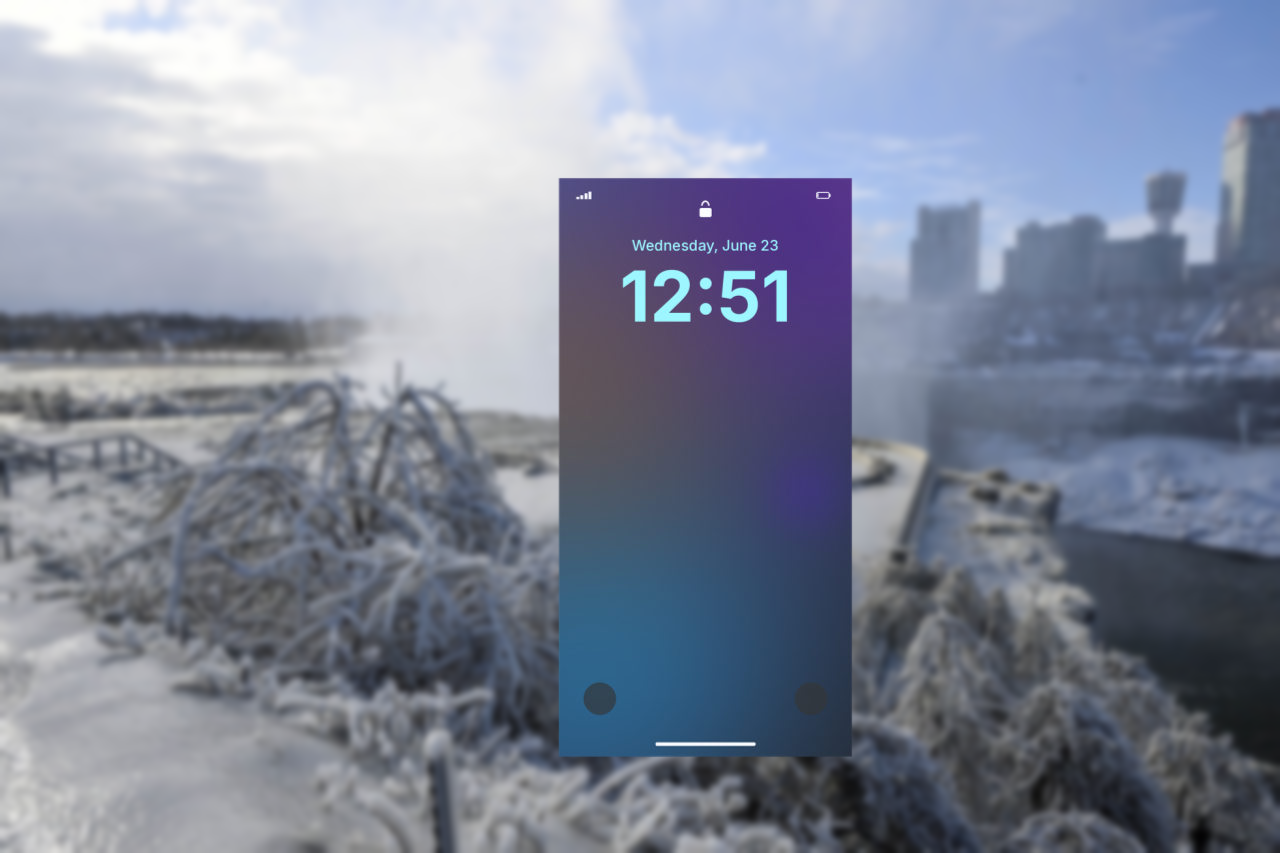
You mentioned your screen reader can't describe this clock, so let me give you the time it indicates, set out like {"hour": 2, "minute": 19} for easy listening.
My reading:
{"hour": 12, "minute": 51}
